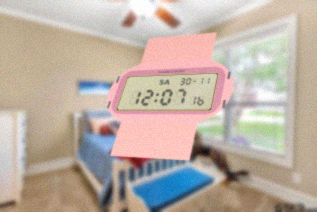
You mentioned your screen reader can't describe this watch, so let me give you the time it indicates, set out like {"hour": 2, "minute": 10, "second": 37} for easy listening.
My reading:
{"hour": 12, "minute": 7, "second": 16}
